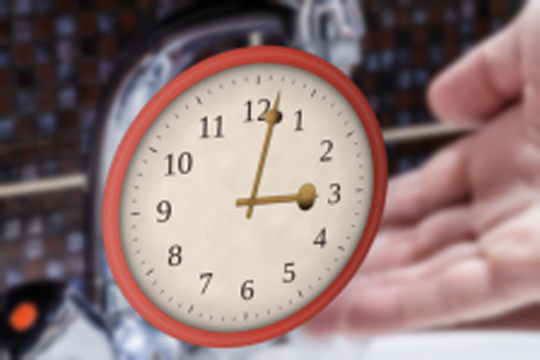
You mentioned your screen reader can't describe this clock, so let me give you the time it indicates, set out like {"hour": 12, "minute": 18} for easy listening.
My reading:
{"hour": 3, "minute": 2}
